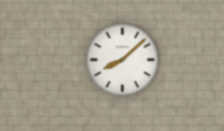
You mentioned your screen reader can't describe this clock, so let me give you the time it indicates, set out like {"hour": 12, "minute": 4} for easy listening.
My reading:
{"hour": 8, "minute": 8}
